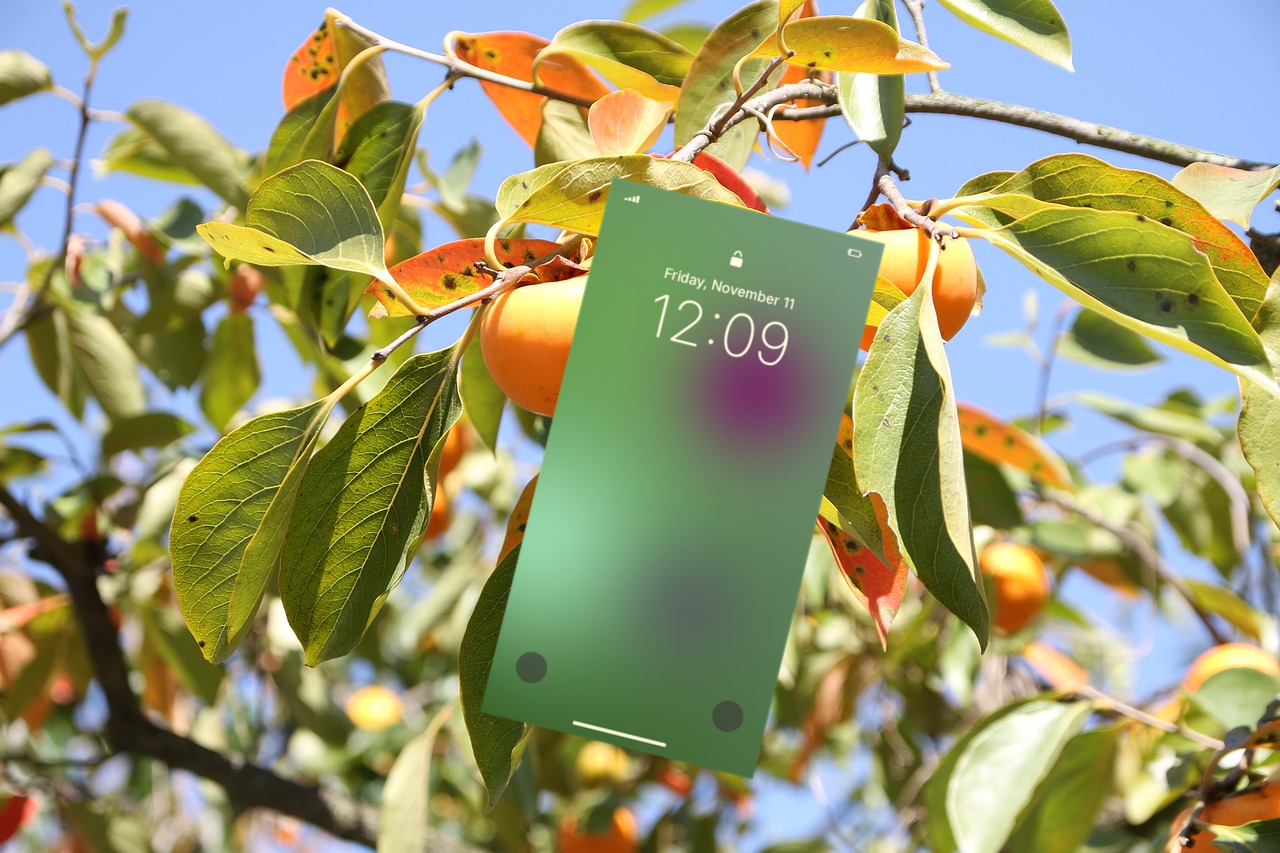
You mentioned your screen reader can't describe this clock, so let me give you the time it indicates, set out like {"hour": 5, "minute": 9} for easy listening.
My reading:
{"hour": 12, "minute": 9}
